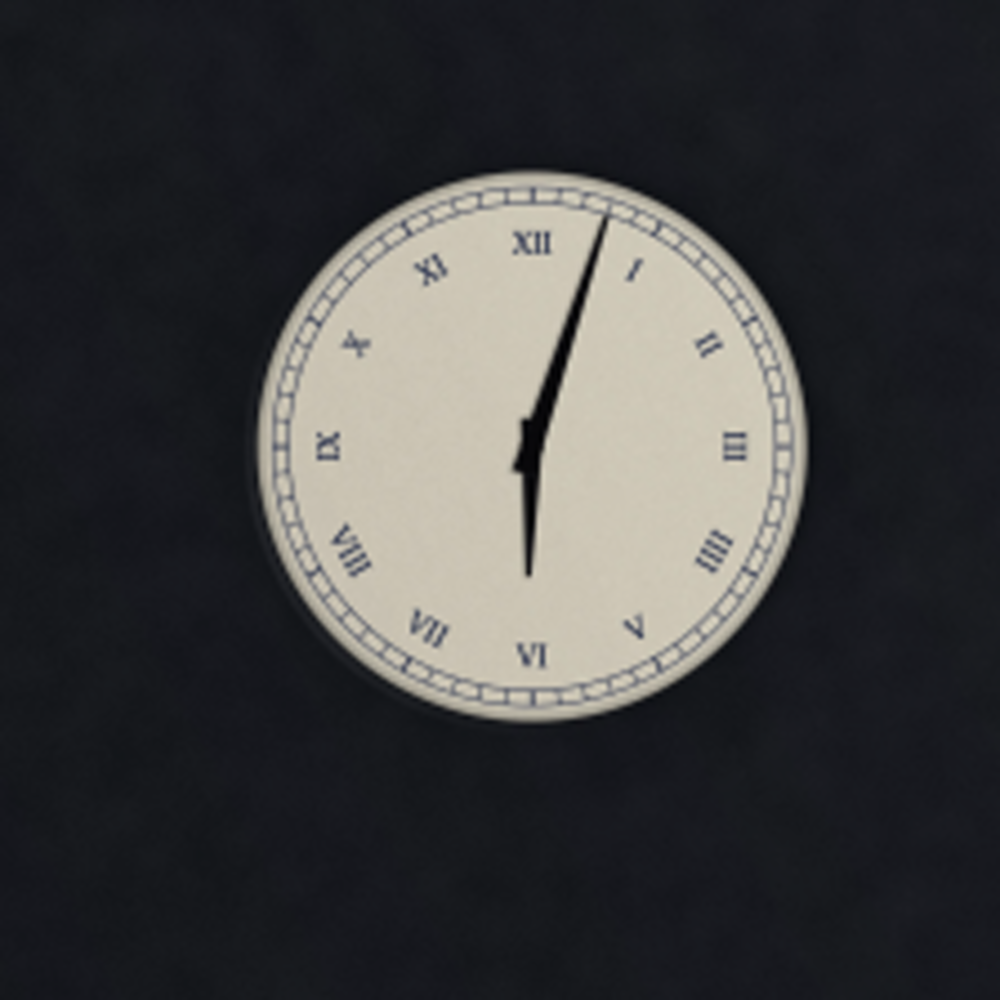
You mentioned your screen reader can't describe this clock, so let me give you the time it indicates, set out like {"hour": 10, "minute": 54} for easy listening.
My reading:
{"hour": 6, "minute": 3}
